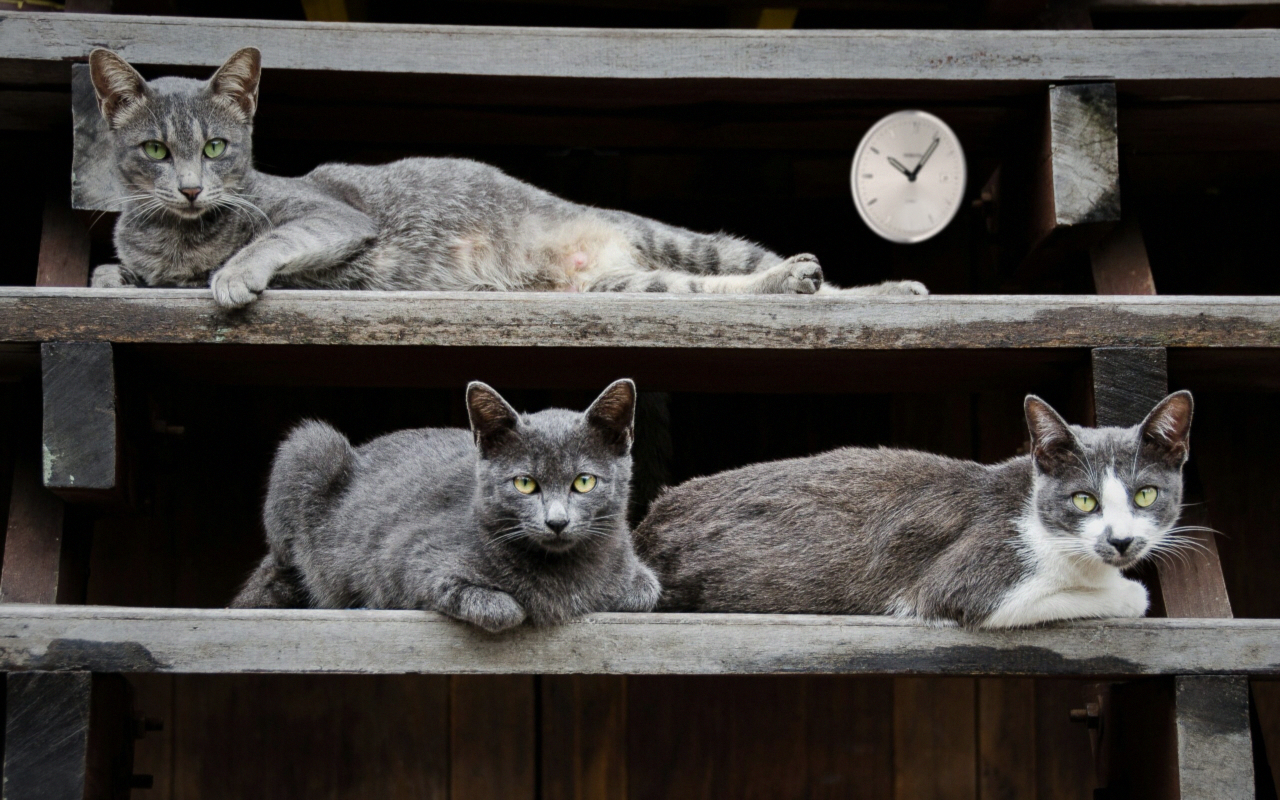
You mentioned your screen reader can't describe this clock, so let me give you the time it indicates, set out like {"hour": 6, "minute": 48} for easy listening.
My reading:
{"hour": 10, "minute": 6}
